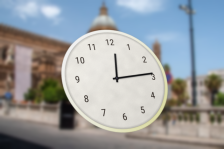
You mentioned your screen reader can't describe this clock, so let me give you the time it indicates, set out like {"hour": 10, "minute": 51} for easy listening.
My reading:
{"hour": 12, "minute": 14}
